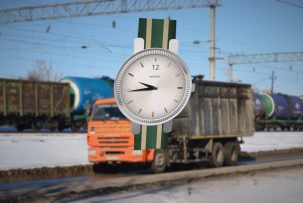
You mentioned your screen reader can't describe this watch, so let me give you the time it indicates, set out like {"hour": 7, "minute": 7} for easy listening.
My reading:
{"hour": 9, "minute": 44}
